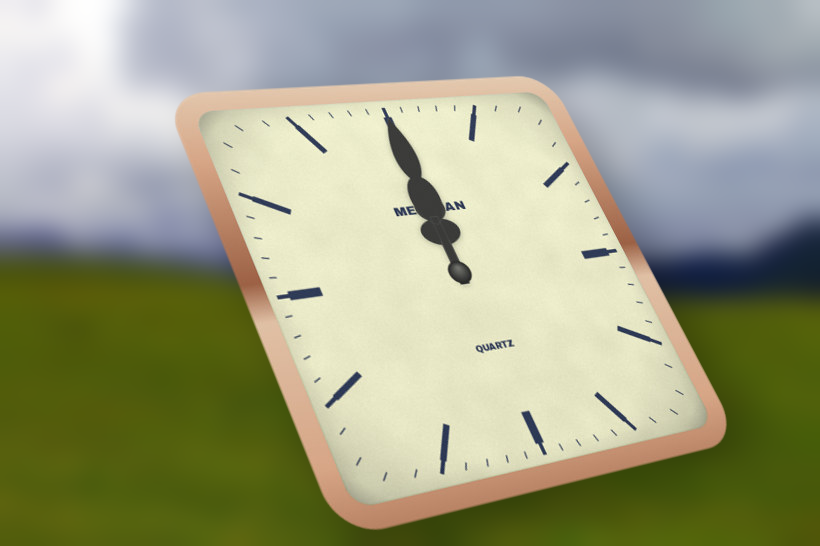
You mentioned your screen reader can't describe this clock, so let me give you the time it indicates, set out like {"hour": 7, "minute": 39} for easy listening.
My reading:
{"hour": 12, "minute": 0}
